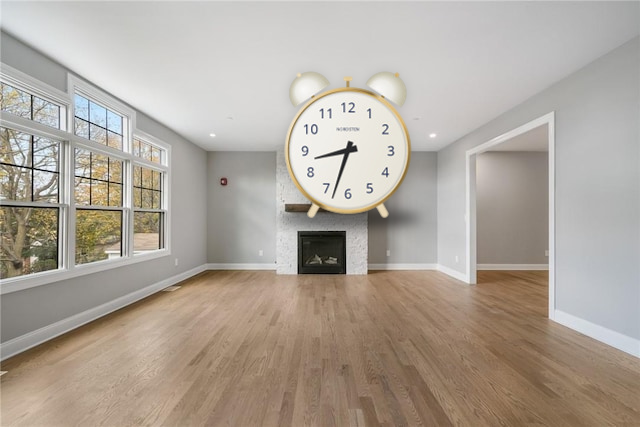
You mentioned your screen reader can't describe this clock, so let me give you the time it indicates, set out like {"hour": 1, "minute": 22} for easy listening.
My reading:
{"hour": 8, "minute": 33}
